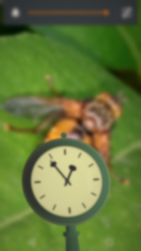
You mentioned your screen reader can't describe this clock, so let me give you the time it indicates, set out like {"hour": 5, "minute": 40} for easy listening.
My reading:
{"hour": 12, "minute": 54}
